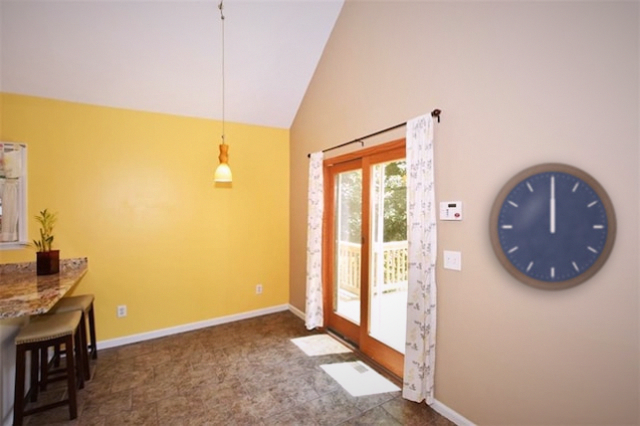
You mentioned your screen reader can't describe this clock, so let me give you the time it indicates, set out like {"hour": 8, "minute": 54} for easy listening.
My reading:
{"hour": 12, "minute": 0}
